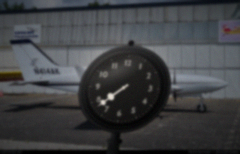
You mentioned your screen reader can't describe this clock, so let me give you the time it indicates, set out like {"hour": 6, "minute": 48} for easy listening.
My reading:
{"hour": 7, "minute": 38}
